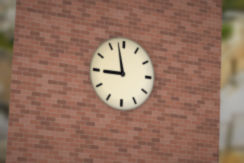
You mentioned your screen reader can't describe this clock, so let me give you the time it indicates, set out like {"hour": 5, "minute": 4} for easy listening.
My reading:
{"hour": 8, "minute": 58}
